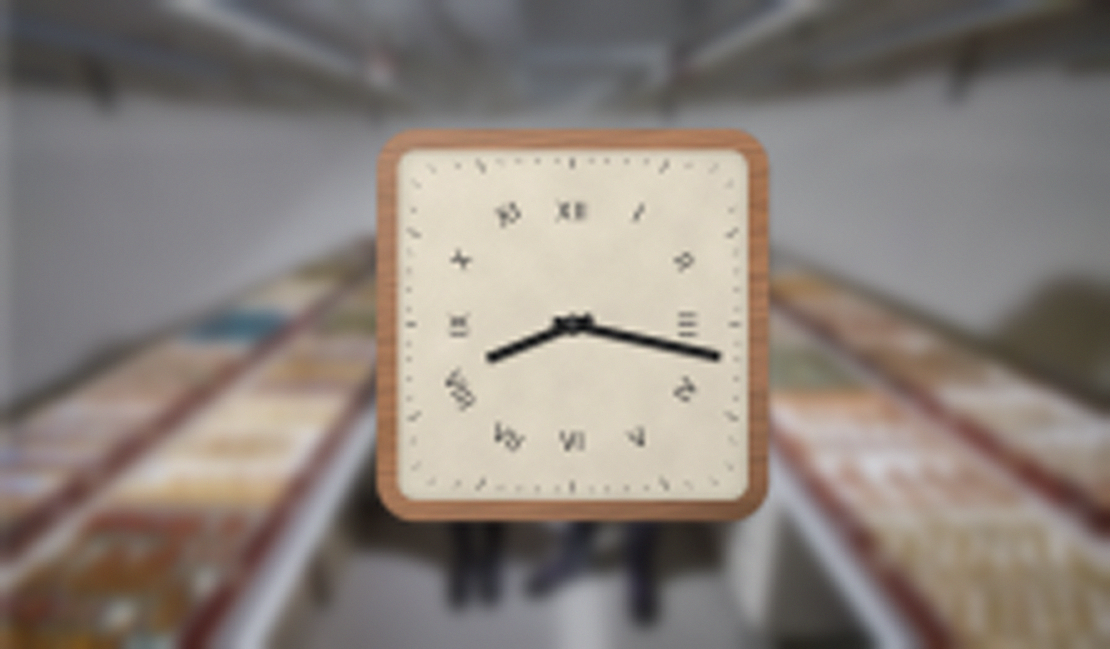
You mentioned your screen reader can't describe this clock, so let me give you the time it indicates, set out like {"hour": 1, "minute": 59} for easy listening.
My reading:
{"hour": 8, "minute": 17}
